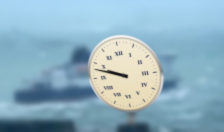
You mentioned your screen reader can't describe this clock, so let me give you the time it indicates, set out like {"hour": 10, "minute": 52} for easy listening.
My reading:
{"hour": 9, "minute": 48}
